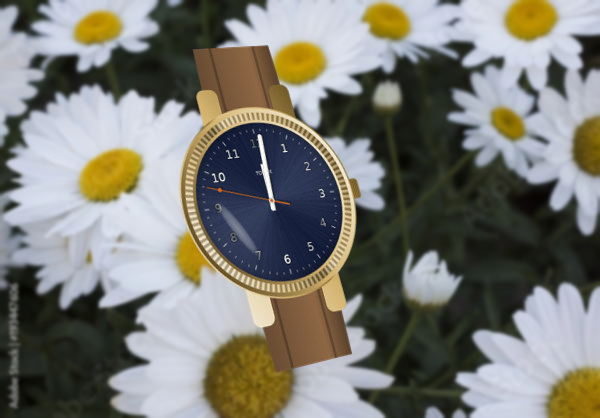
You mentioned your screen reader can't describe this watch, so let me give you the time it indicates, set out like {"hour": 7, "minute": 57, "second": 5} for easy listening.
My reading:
{"hour": 12, "minute": 0, "second": 48}
